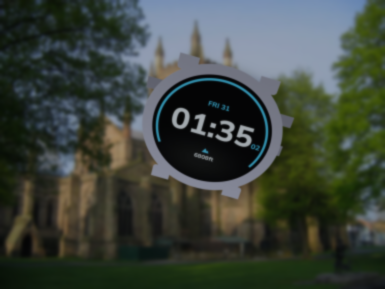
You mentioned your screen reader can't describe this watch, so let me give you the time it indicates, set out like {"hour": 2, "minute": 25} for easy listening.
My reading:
{"hour": 1, "minute": 35}
